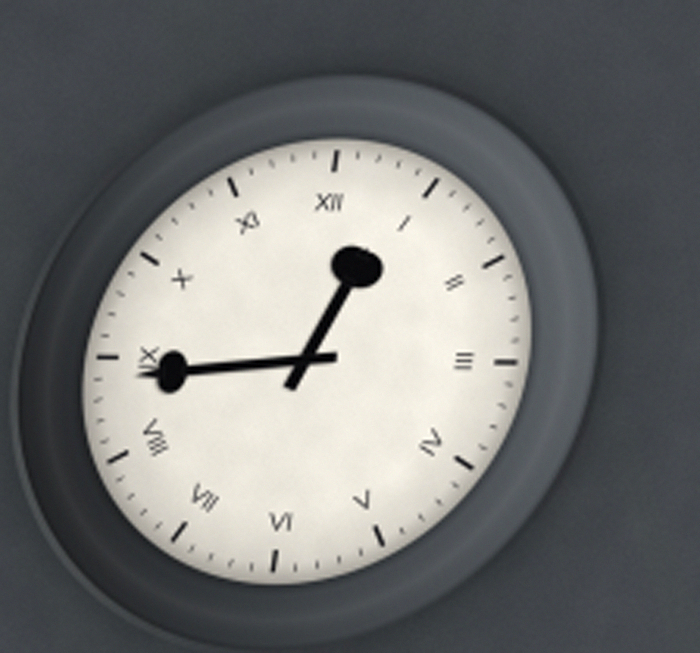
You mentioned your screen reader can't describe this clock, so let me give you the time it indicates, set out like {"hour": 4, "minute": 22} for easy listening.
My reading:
{"hour": 12, "minute": 44}
